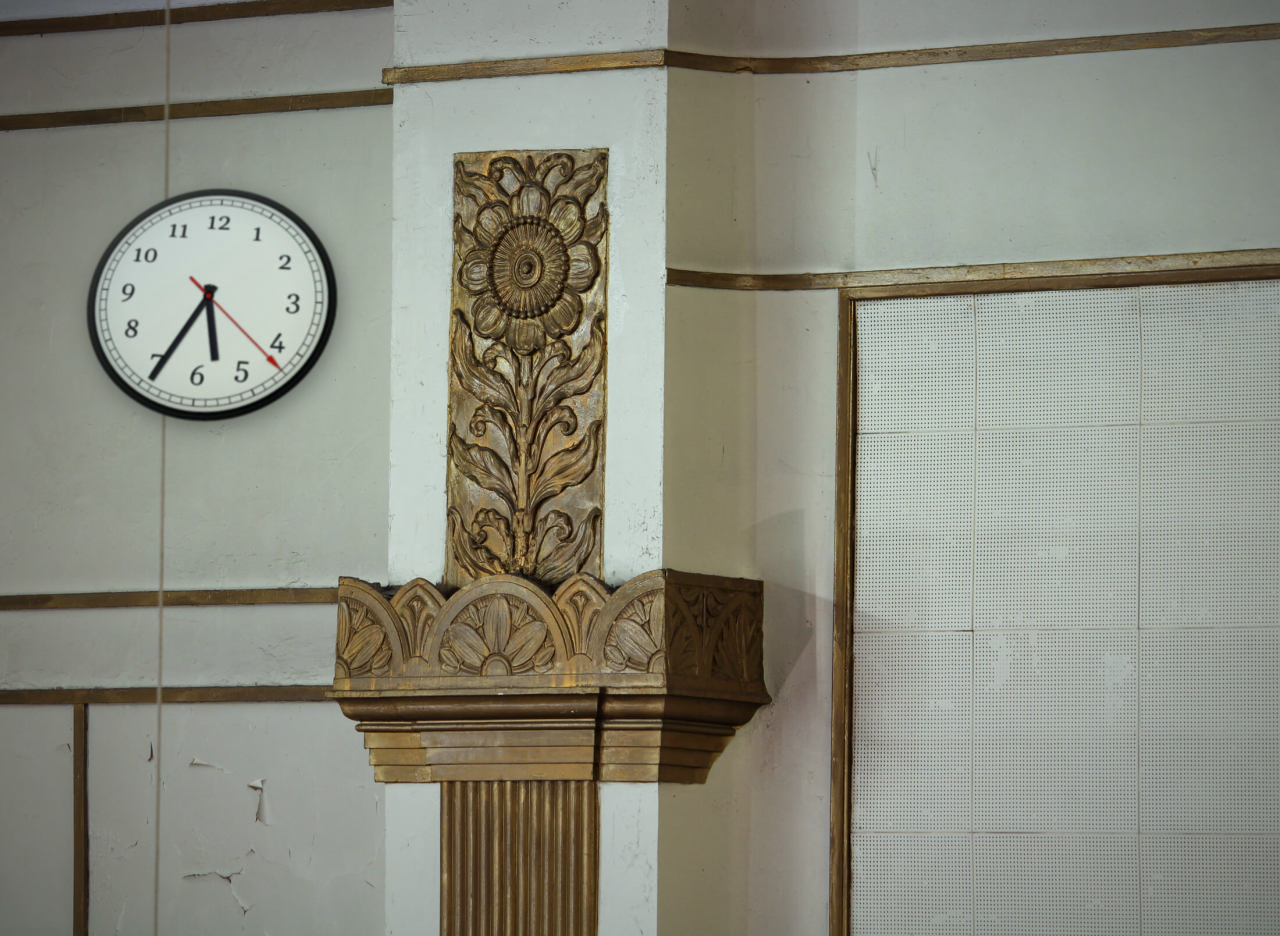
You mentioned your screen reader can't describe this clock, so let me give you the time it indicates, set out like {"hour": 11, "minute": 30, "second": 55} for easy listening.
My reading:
{"hour": 5, "minute": 34, "second": 22}
